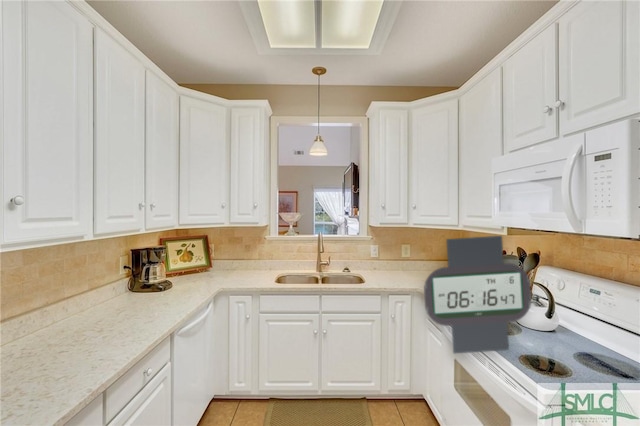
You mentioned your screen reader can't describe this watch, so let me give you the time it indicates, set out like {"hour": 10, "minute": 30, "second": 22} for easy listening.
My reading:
{"hour": 6, "minute": 16, "second": 47}
